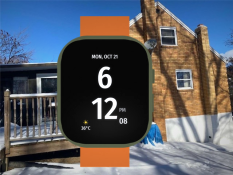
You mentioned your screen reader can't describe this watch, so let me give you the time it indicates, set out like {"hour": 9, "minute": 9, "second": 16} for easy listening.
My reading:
{"hour": 6, "minute": 12, "second": 8}
